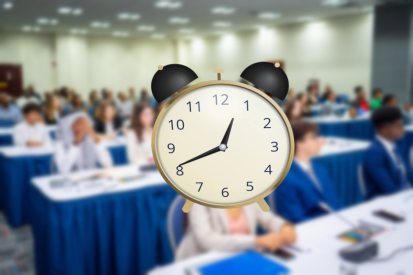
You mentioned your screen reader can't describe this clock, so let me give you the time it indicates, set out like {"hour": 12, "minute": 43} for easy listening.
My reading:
{"hour": 12, "minute": 41}
